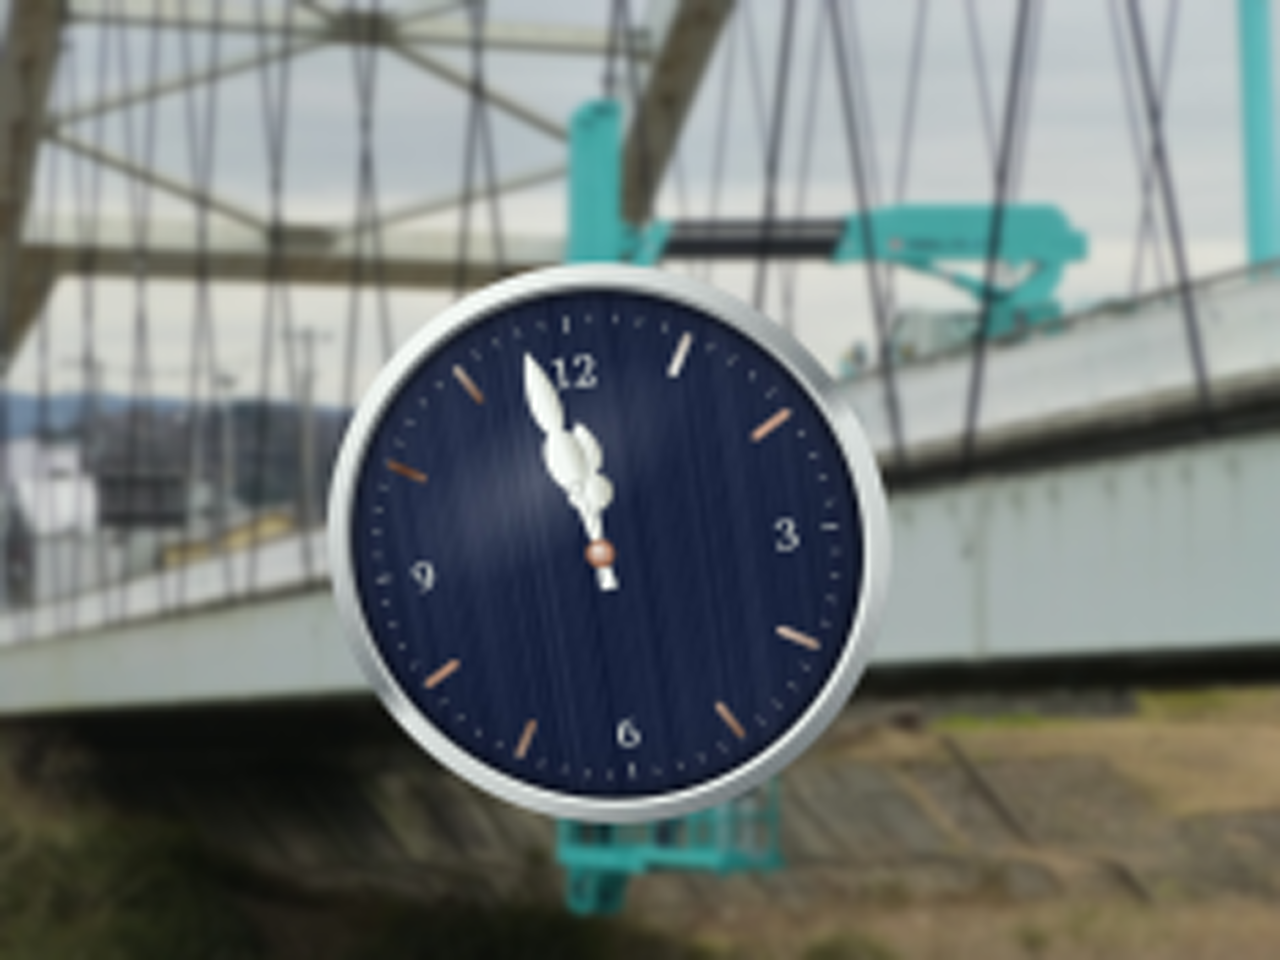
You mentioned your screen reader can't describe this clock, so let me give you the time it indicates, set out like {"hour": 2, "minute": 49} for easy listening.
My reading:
{"hour": 11, "minute": 58}
